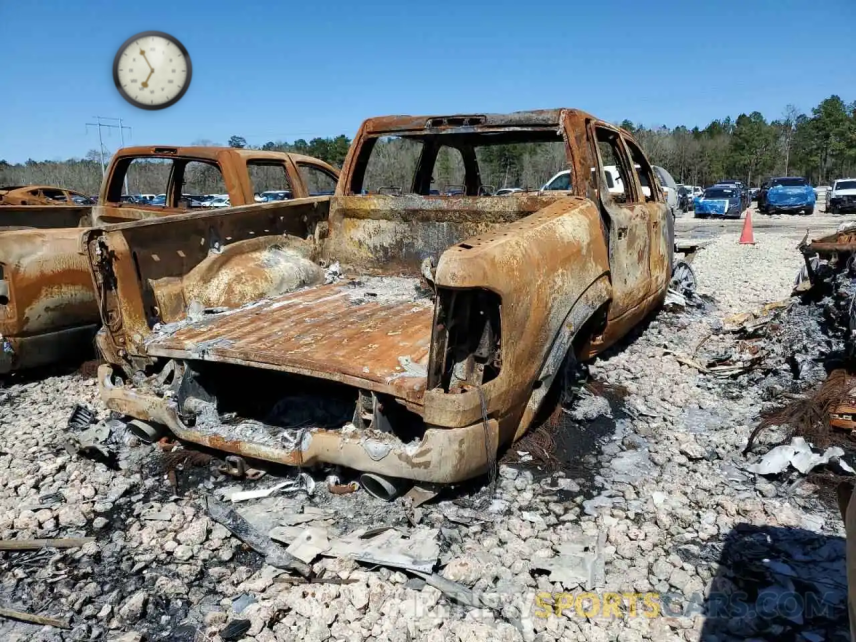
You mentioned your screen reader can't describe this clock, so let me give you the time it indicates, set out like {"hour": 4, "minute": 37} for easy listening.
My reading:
{"hour": 6, "minute": 55}
